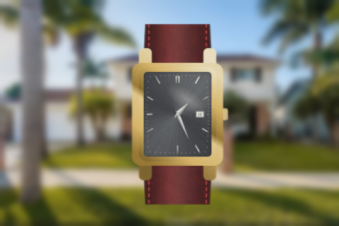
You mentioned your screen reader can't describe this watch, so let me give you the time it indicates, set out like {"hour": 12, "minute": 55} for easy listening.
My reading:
{"hour": 1, "minute": 26}
